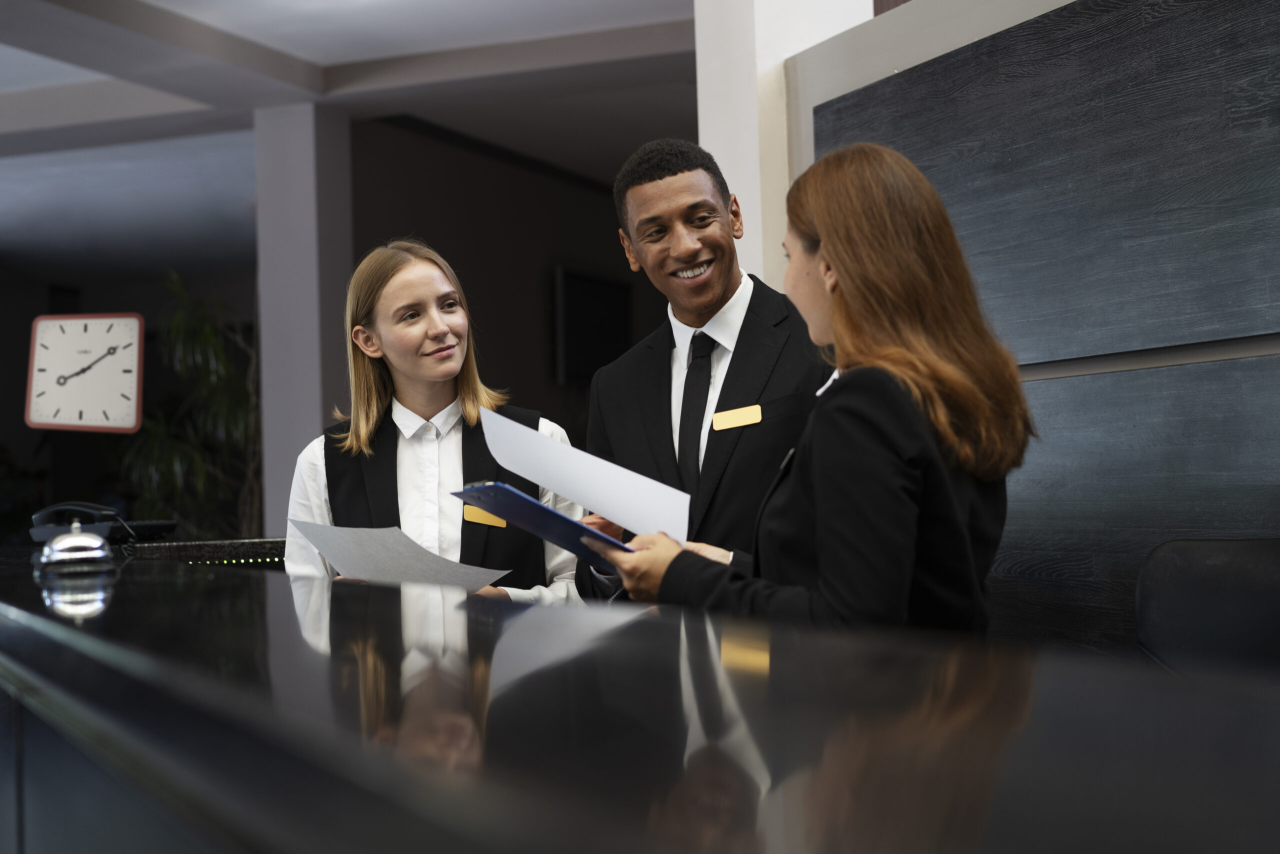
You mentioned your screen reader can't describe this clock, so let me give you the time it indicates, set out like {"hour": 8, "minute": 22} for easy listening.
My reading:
{"hour": 8, "minute": 9}
